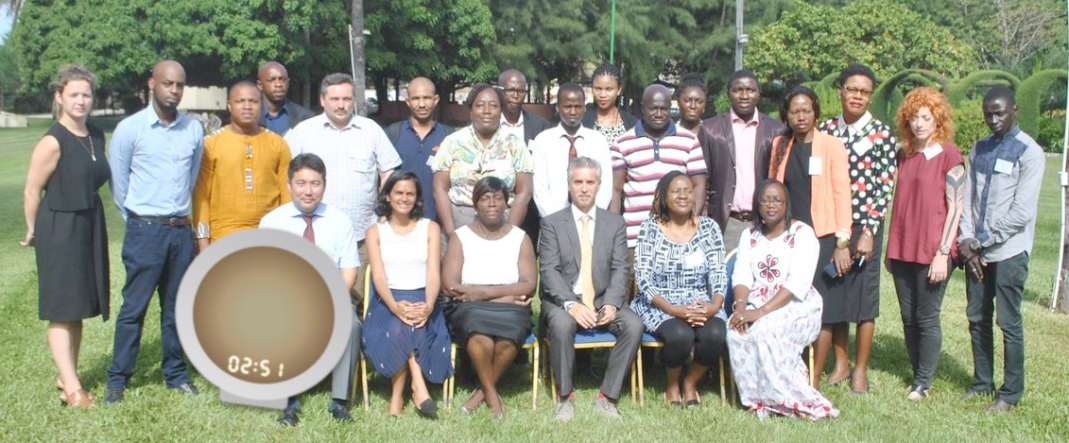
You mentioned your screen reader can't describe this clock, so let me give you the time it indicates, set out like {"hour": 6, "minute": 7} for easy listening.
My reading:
{"hour": 2, "minute": 51}
